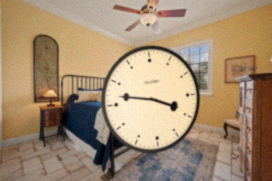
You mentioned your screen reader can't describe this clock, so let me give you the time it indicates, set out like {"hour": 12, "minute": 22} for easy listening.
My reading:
{"hour": 3, "minute": 47}
